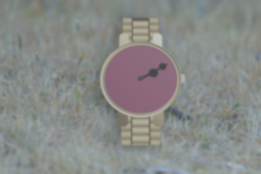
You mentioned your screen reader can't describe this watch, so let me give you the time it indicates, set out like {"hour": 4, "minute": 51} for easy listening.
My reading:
{"hour": 2, "minute": 10}
